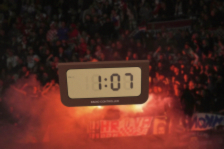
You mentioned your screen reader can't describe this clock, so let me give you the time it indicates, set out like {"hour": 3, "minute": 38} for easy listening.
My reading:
{"hour": 1, "minute": 7}
